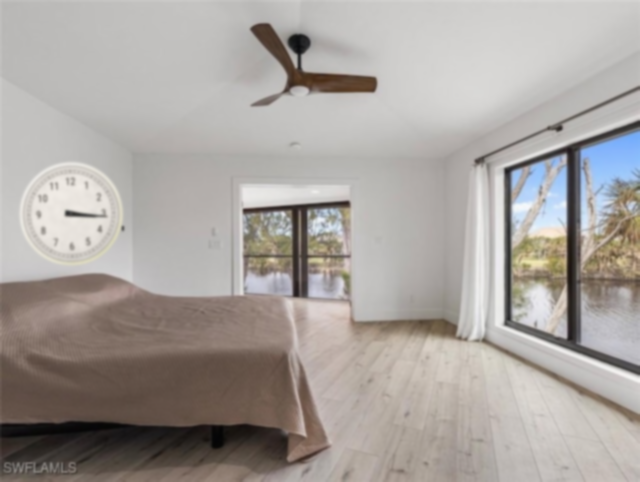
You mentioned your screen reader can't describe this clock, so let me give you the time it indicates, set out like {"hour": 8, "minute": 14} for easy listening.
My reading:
{"hour": 3, "minute": 16}
